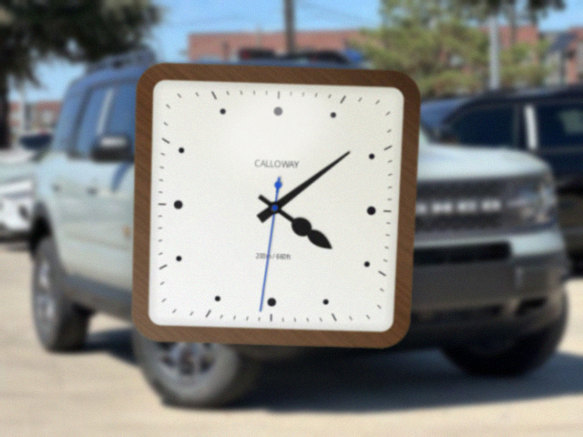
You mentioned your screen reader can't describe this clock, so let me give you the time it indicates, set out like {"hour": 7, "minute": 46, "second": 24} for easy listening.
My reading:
{"hour": 4, "minute": 8, "second": 31}
